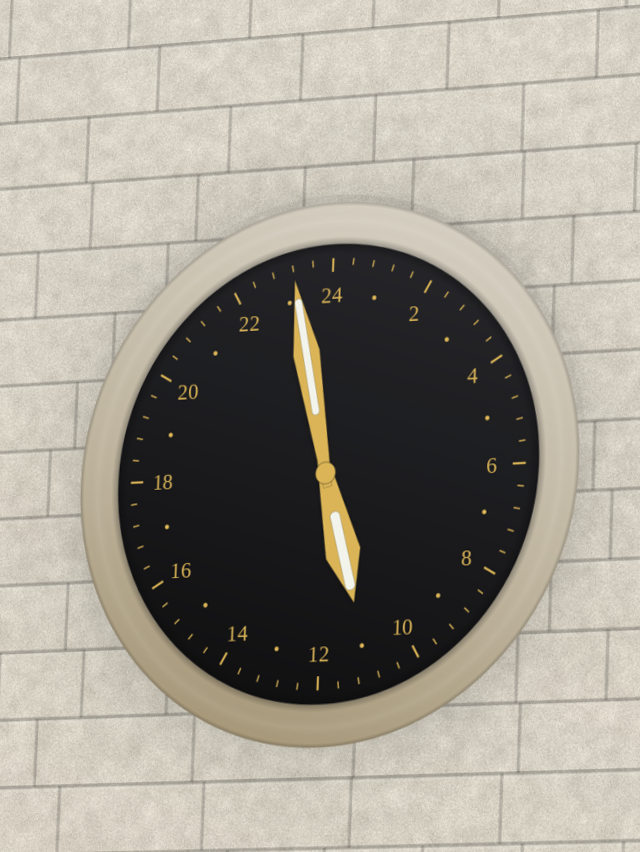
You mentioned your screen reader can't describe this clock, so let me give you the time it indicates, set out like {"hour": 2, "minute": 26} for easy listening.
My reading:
{"hour": 10, "minute": 58}
